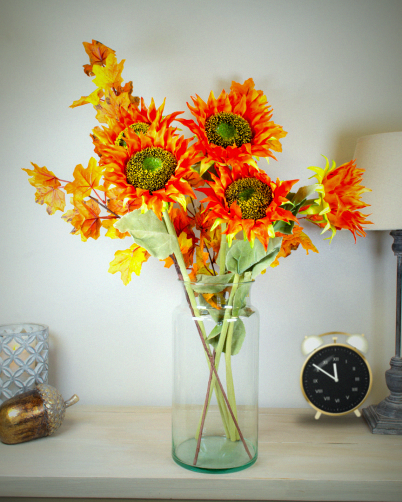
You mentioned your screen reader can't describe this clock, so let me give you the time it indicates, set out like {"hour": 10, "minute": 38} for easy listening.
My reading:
{"hour": 11, "minute": 51}
